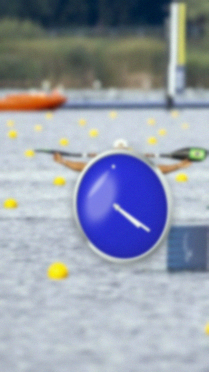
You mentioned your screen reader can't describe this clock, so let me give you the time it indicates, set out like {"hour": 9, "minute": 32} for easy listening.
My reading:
{"hour": 4, "minute": 21}
